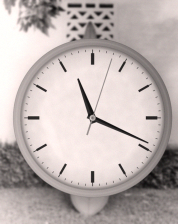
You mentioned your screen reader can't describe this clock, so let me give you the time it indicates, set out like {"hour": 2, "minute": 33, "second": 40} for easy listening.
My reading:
{"hour": 11, "minute": 19, "second": 3}
